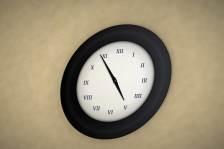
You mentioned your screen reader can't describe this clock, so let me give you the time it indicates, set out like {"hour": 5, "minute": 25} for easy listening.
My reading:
{"hour": 4, "minute": 54}
